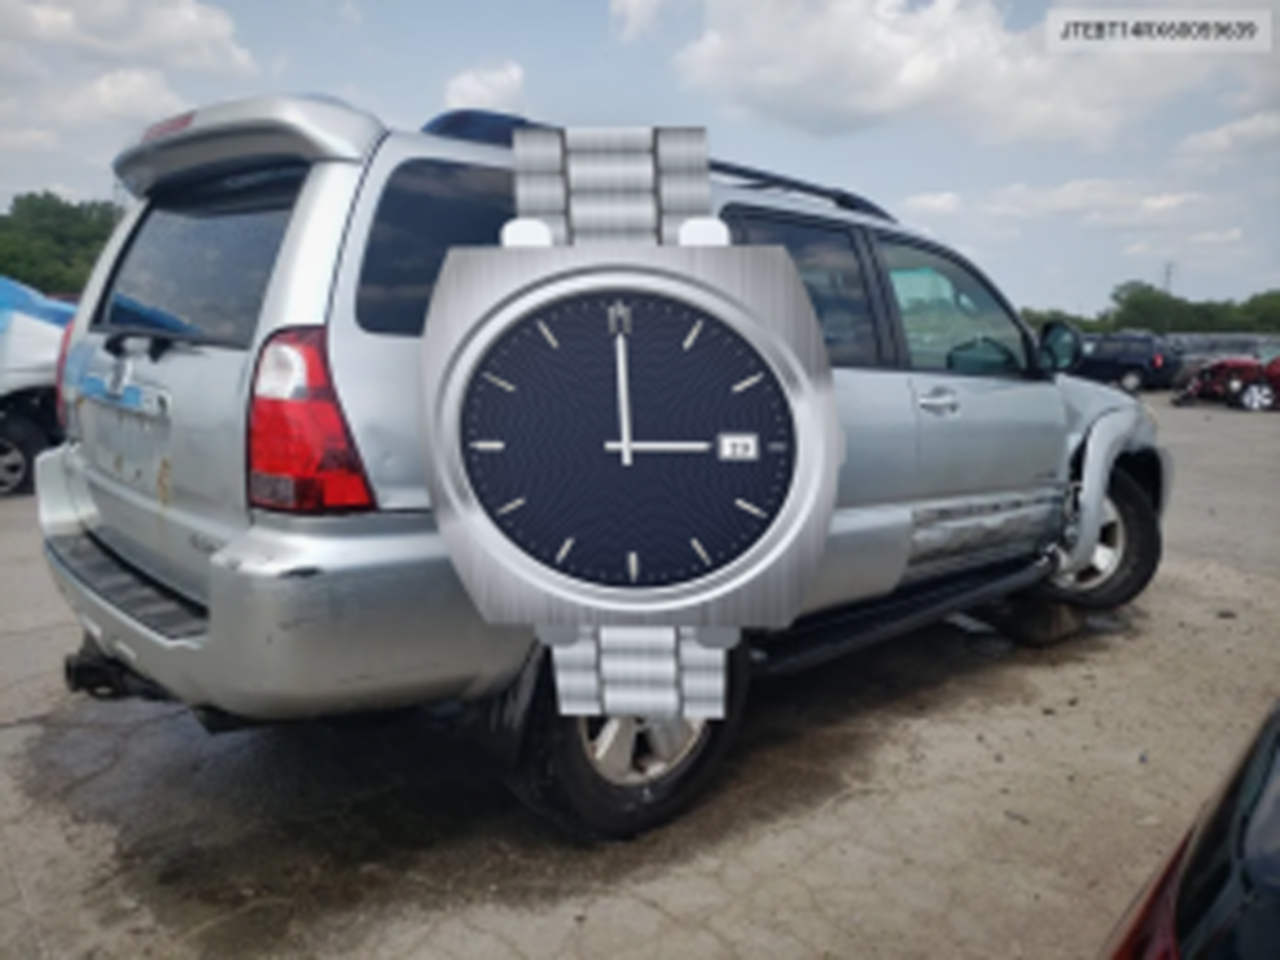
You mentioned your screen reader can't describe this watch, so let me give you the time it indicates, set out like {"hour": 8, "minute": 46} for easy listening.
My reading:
{"hour": 3, "minute": 0}
